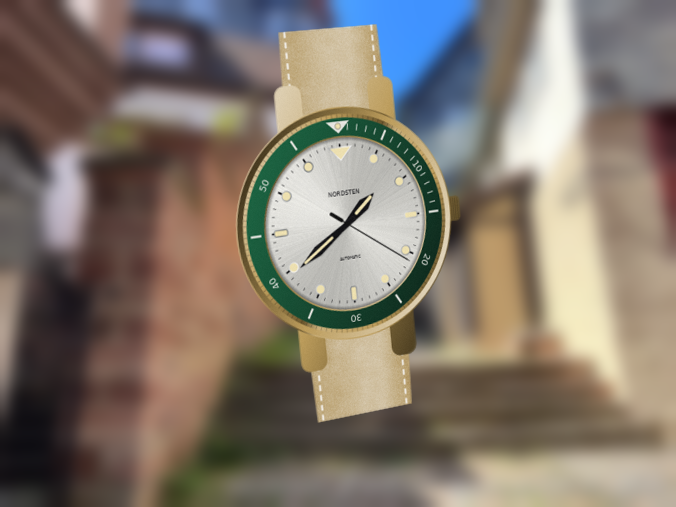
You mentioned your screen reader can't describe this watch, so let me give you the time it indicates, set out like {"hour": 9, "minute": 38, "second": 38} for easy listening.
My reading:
{"hour": 1, "minute": 39, "second": 21}
